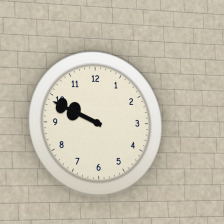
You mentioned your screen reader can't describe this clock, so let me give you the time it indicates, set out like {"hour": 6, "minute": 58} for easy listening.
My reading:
{"hour": 9, "minute": 49}
